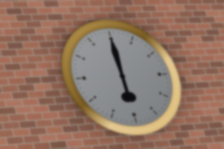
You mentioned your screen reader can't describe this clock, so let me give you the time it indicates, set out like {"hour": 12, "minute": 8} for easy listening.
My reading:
{"hour": 6, "minute": 0}
